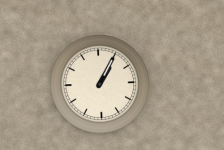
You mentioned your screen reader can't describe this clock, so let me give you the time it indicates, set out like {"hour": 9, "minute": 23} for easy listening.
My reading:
{"hour": 1, "minute": 5}
